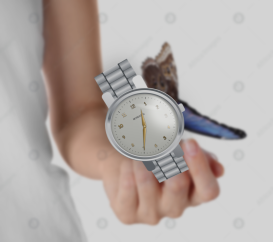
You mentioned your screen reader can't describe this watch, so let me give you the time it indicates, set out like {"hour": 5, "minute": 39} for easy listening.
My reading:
{"hour": 12, "minute": 35}
